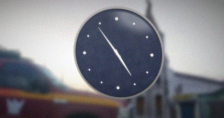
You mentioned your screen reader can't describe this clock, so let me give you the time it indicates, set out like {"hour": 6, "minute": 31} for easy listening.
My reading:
{"hour": 4, "minute": 54}
